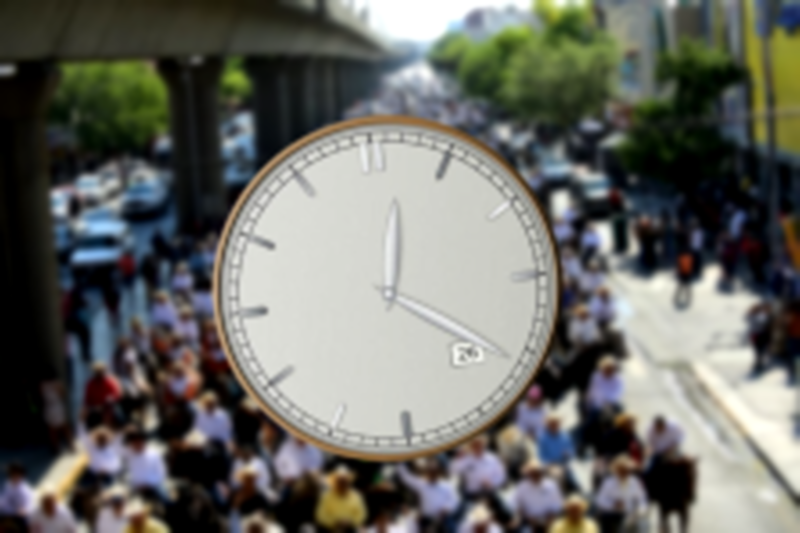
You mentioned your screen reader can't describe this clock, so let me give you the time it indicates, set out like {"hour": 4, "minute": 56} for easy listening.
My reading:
{"hour": 12, "minute": 21}
